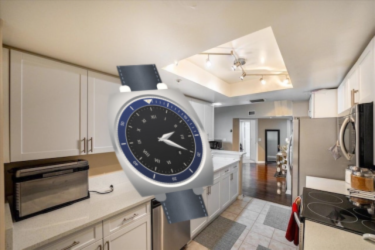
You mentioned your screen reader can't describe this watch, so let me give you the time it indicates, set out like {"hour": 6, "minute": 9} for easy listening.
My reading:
{"hour": 2, "minute": 20}
